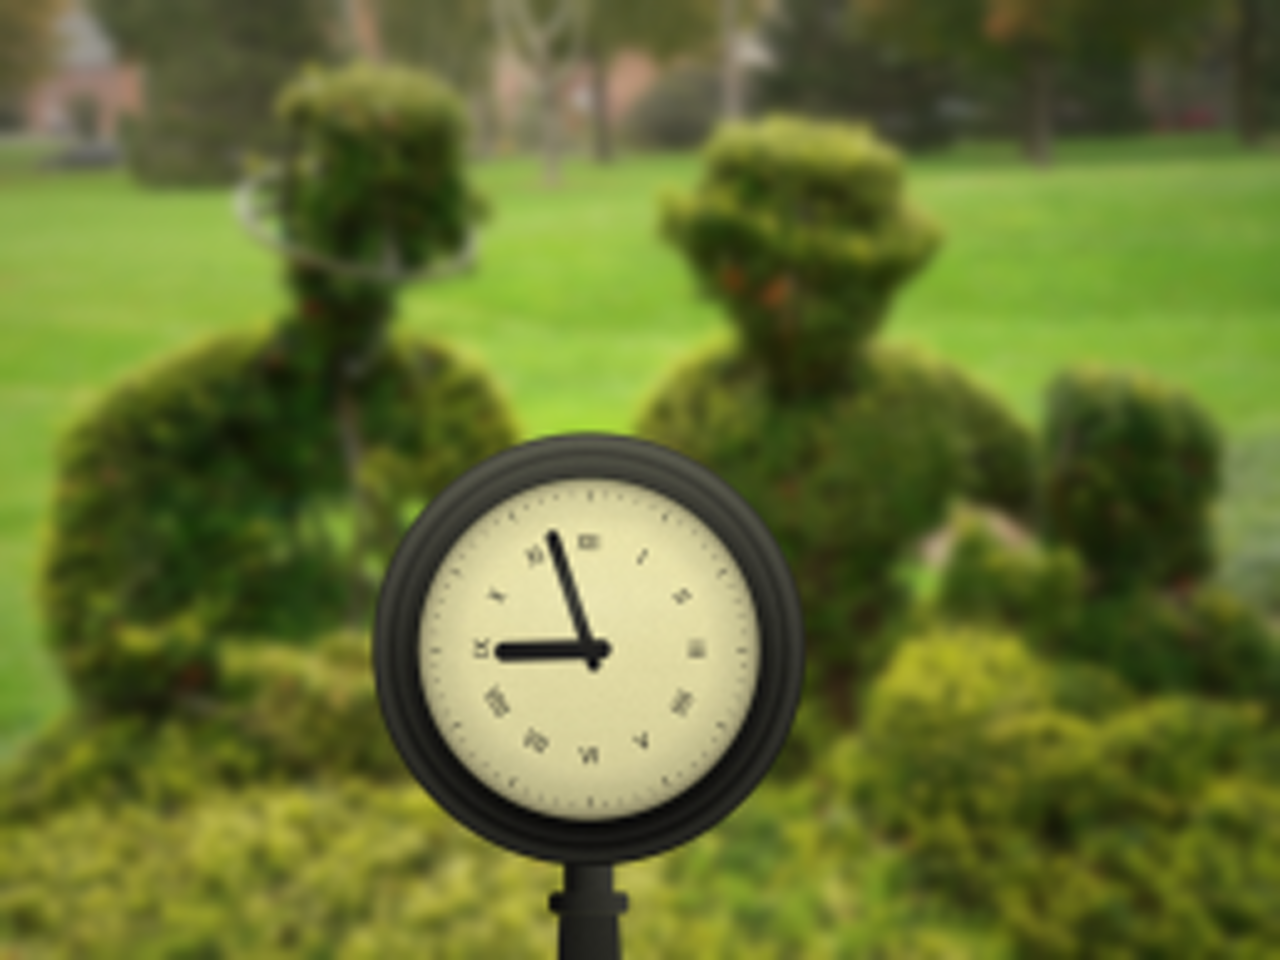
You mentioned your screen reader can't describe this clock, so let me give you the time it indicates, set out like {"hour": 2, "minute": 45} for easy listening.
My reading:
{"hour": 8, "minute": 57}
